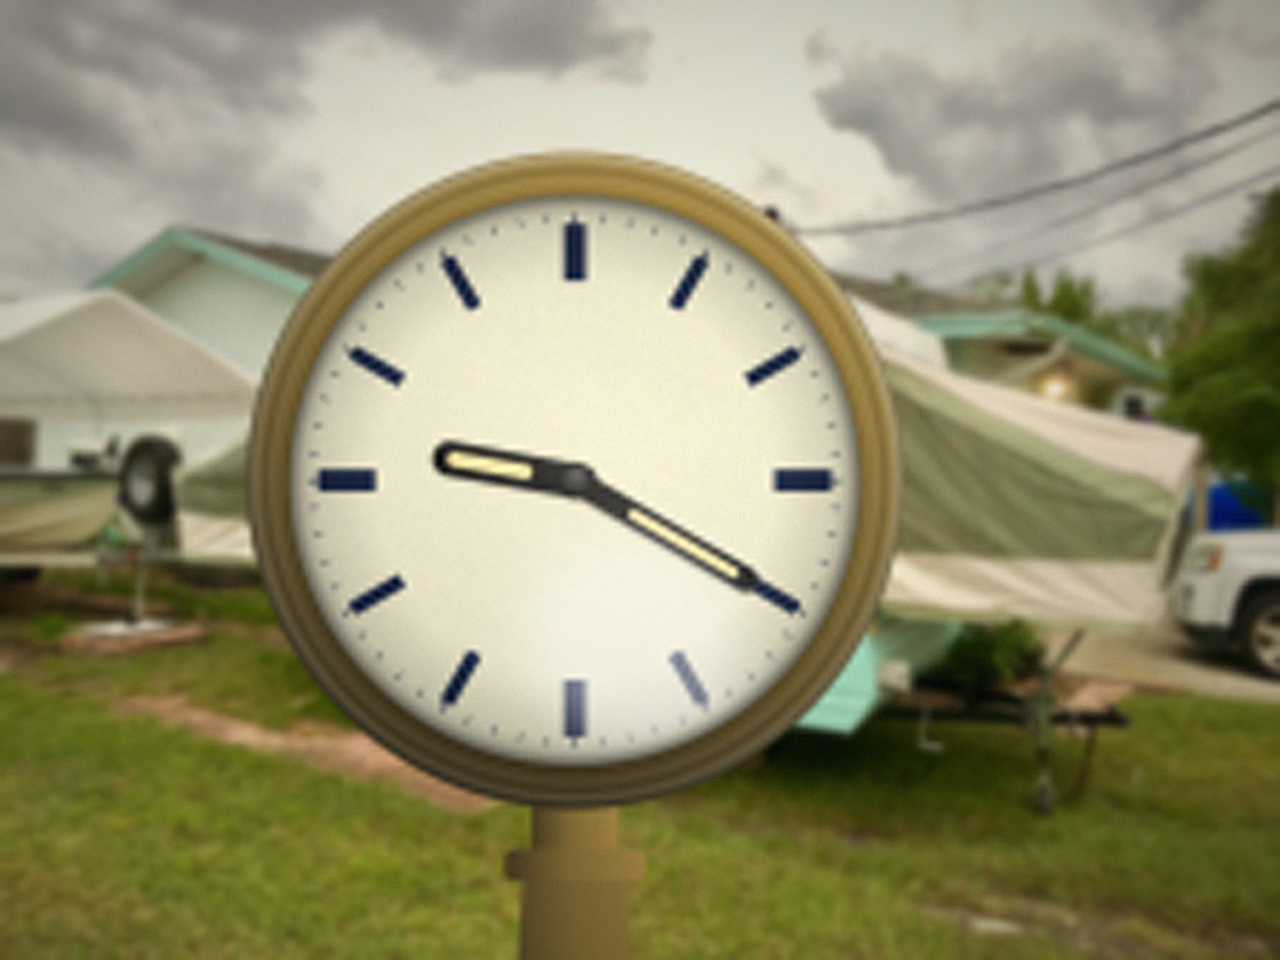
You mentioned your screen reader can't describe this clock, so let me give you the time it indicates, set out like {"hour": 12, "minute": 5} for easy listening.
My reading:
{"hour": 9, "minute": 20}
